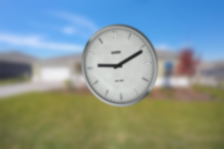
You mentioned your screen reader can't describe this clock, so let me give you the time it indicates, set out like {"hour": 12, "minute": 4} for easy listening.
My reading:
{"hour": 9, "minute": 11}
